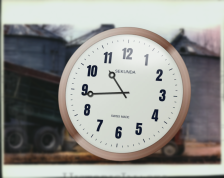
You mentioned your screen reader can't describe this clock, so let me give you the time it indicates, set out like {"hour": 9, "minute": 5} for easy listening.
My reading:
{"hour": 10, "minute": 44}
